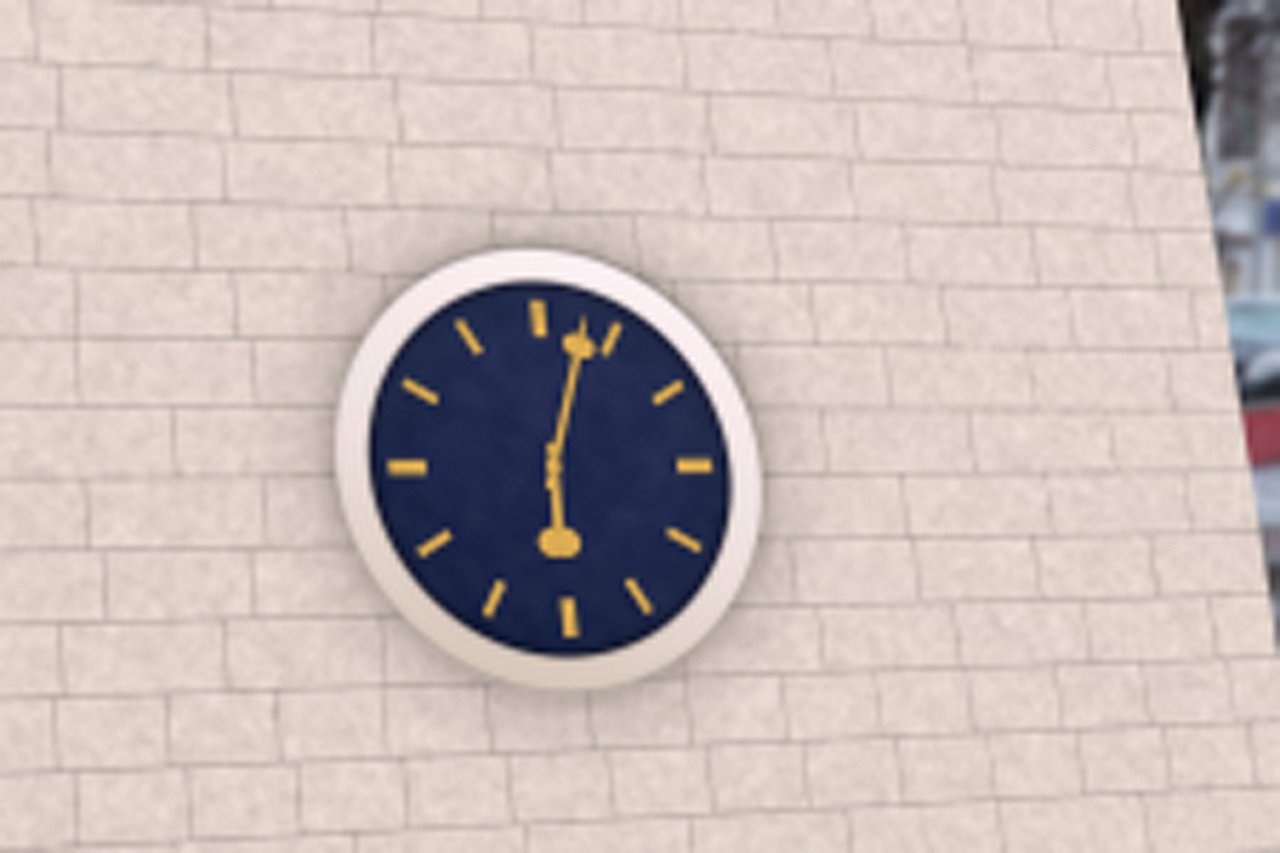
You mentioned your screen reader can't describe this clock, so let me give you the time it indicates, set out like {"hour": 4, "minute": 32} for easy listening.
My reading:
{"hour": 6, "minute": 3}
